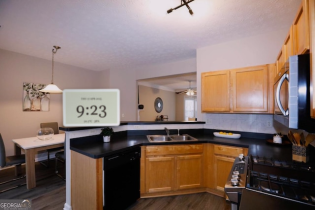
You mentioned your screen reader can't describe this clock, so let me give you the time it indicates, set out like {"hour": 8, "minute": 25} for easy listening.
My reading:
{"hour": 9, "minute": 23}
